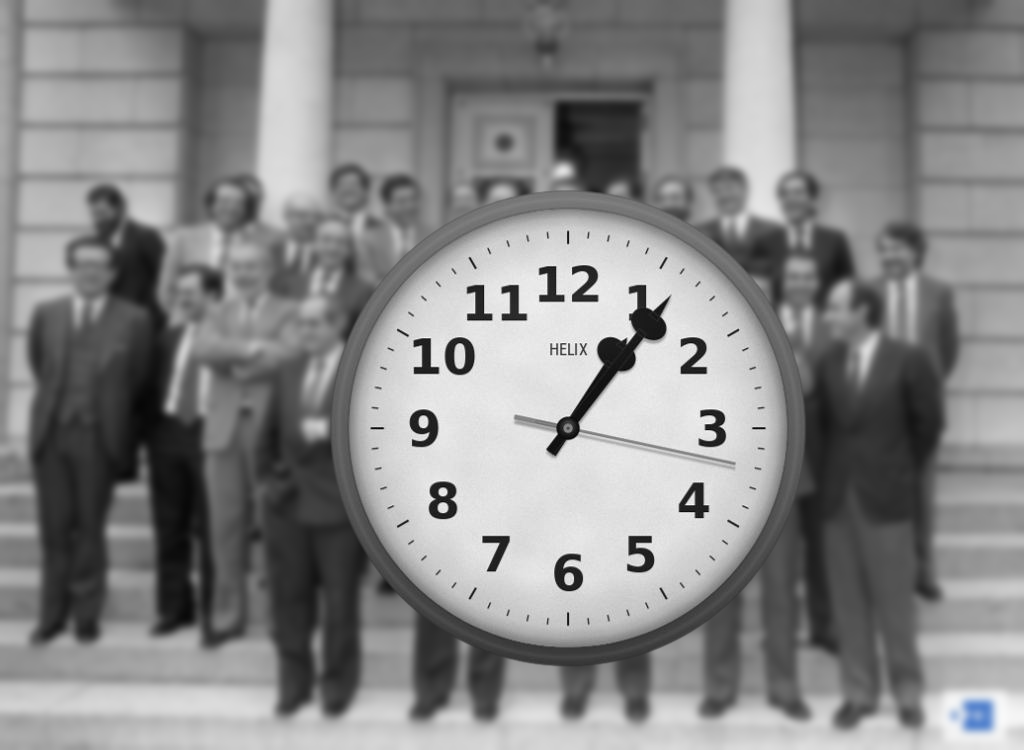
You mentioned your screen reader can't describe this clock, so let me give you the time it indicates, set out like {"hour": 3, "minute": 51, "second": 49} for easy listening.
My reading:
{"hour": 1, "minute": 6, "second": 17}
